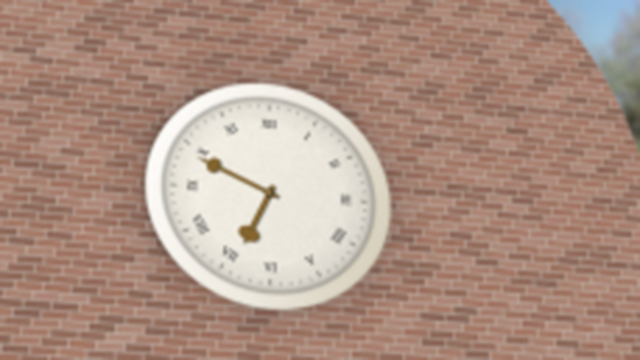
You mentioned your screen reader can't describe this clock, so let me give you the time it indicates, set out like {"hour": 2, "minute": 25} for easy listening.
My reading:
{"hour": 6, "minute": 49}
